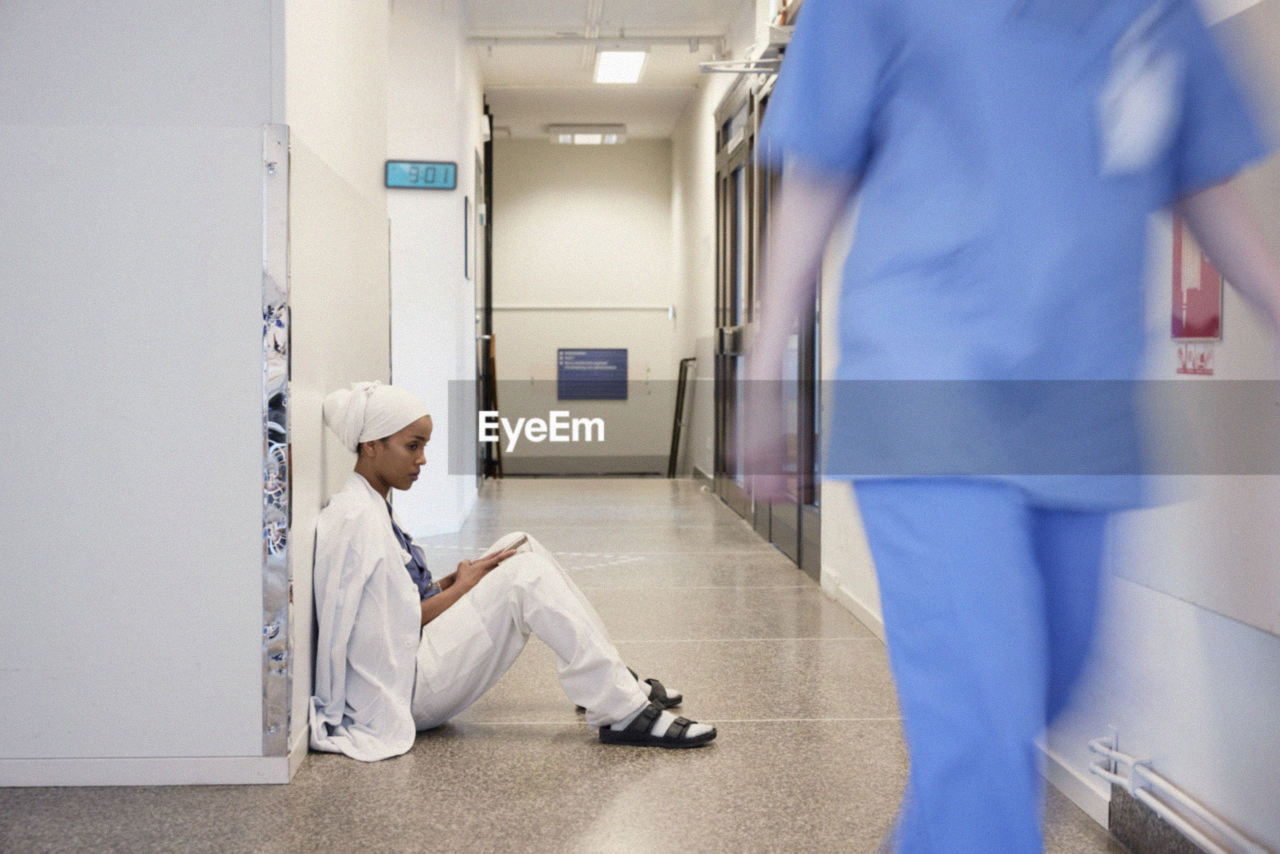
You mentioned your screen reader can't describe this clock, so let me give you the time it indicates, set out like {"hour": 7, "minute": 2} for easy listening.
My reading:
{"hour": 9, "minute": 1}
